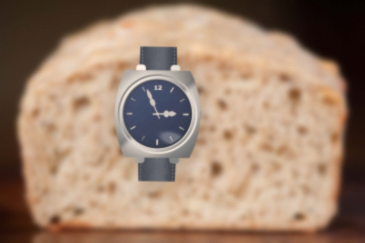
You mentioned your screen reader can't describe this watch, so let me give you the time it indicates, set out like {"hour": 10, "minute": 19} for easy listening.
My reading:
{"hour": 2, "minute": 56}
